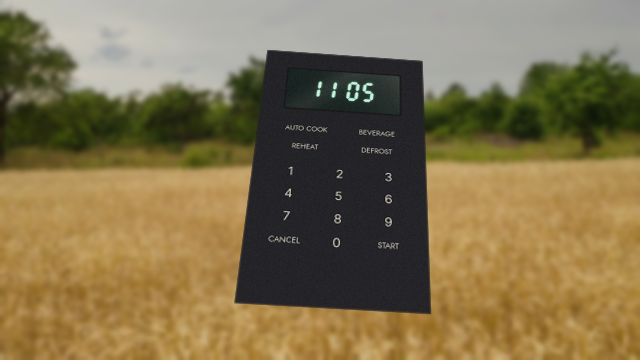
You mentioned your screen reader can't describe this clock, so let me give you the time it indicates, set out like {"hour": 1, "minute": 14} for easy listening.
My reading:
{"hour": 11, "minute": 5}
